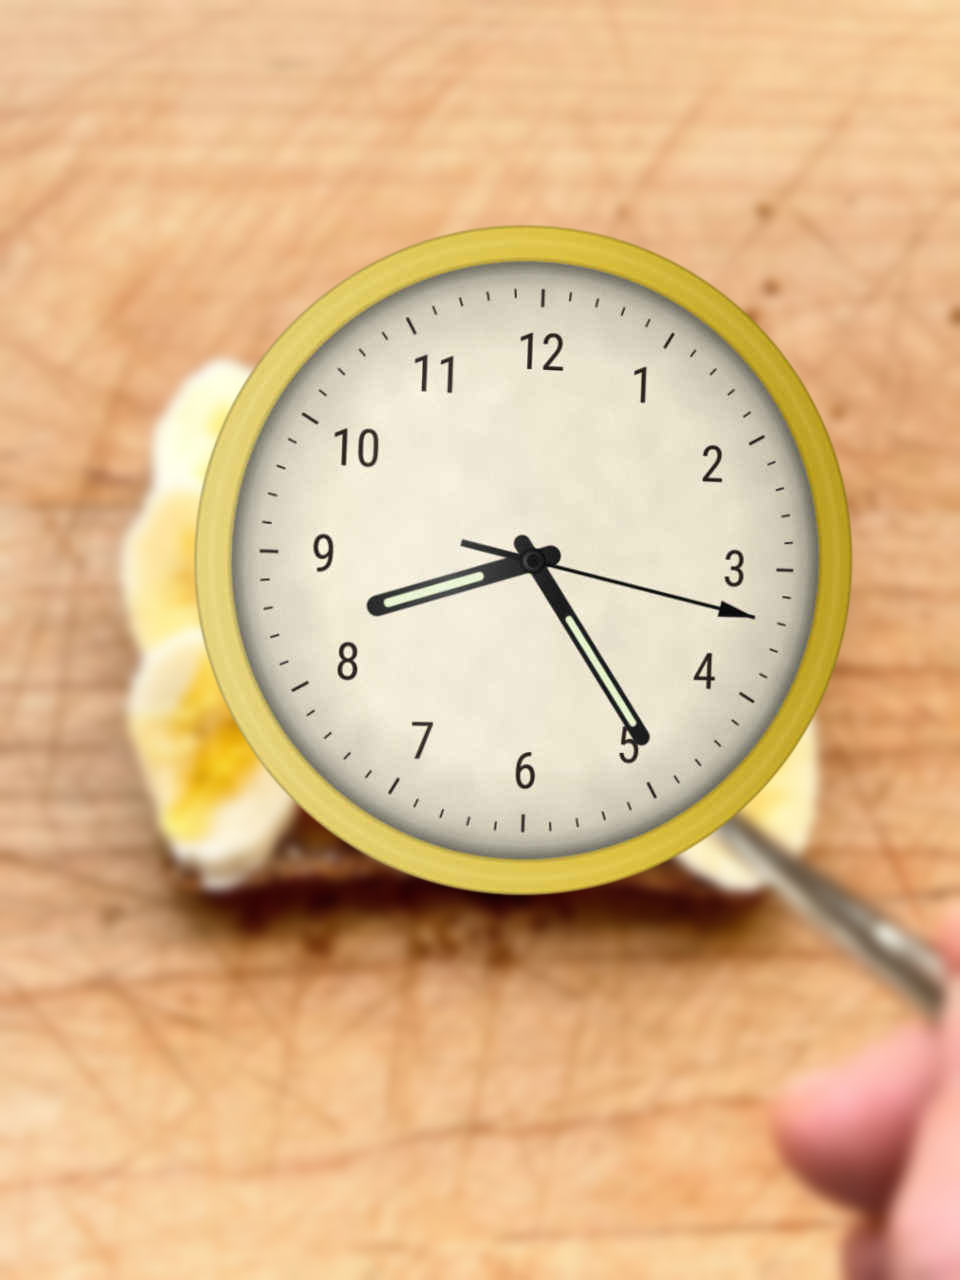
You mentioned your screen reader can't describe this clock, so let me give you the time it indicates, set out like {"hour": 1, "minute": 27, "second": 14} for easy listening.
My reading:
{"hour": 8, "minute": 24, "second": 17}
